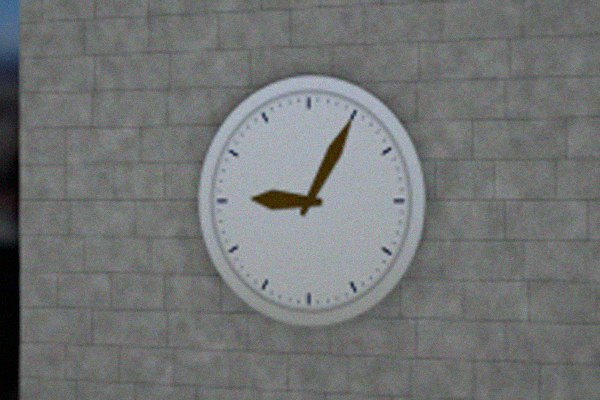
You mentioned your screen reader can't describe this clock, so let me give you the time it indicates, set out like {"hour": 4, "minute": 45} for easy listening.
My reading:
{"hour": 9, "minute": 5}
